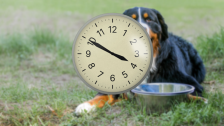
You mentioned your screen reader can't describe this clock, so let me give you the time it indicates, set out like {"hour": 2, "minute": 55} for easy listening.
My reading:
{"hour": 3, "minute": 50}
